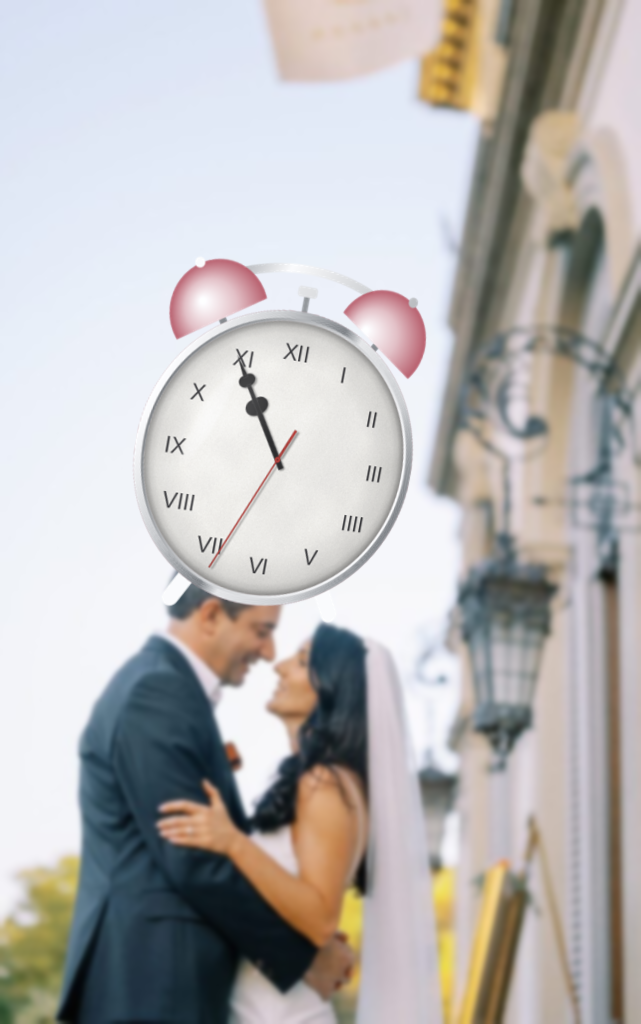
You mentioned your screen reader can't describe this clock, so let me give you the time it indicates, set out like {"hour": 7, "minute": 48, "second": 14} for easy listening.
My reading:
{"hour": 10, "minute": 54, "second": 34}
